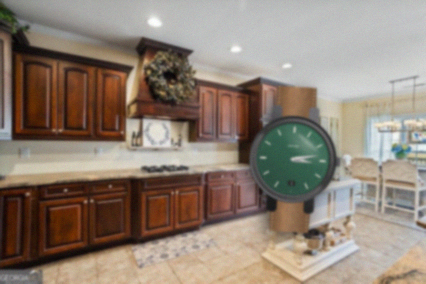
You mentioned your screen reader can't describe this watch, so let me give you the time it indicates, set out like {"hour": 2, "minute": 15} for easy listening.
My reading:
{"hour": 3, "minute": 13}
